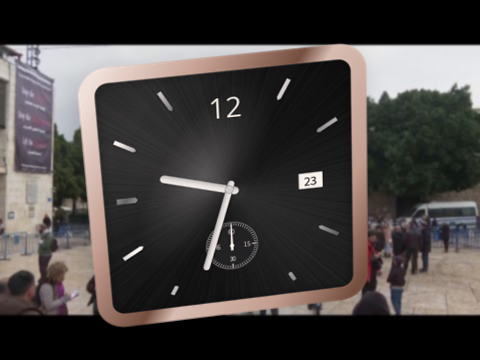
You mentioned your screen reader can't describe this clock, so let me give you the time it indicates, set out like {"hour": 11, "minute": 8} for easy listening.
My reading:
{"hour": 9, "minute": 33}
